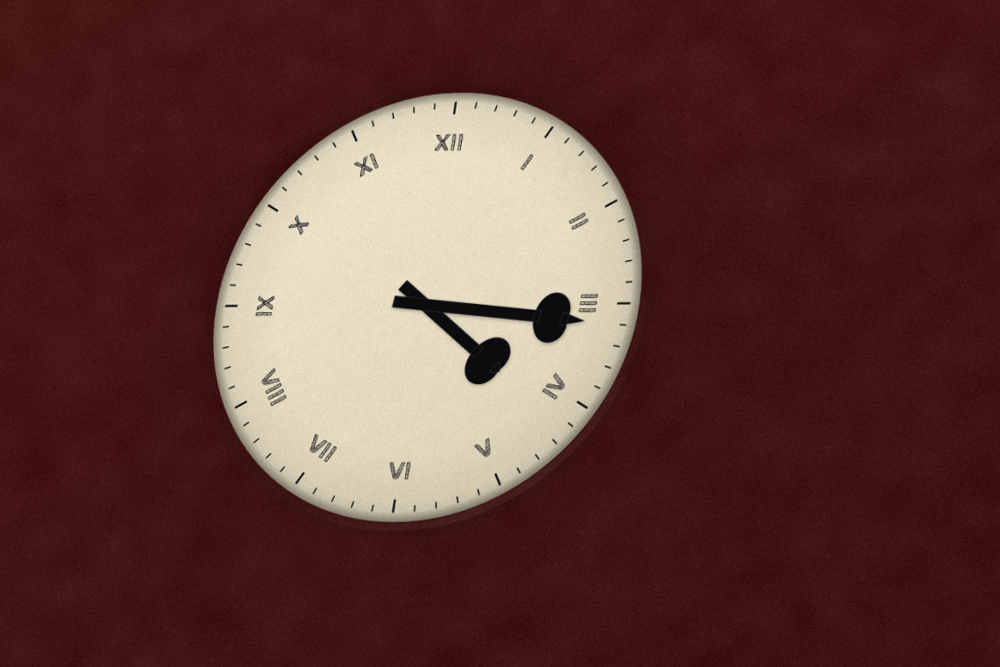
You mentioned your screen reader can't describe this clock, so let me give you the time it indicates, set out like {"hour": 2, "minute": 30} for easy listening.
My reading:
{"hour": 4, "minute": 16}
